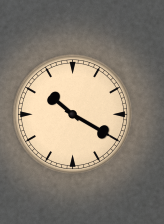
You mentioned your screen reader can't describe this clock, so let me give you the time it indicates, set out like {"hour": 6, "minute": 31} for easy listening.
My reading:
{"hour": 10, "minute": 20}
